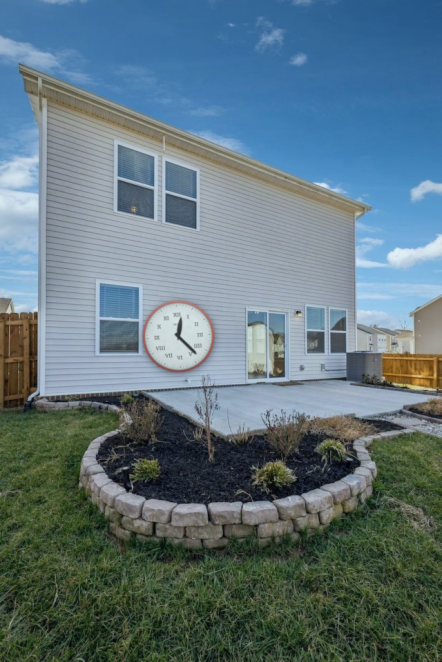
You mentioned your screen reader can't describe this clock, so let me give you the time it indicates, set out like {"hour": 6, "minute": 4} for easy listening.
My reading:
{"hour": 12, "minute": 23}
